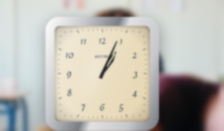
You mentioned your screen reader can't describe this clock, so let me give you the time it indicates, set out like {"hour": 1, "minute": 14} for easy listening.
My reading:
{"hour": 1, "minute": 4}
